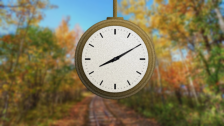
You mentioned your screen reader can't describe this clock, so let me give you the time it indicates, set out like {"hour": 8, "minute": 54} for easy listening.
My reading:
{"hour": 8, "minute": 10}
